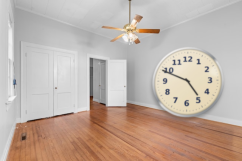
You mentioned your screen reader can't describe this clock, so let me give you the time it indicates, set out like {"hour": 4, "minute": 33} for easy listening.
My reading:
{"hour": 4, "minute": 49}
